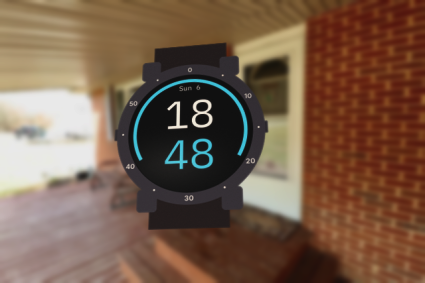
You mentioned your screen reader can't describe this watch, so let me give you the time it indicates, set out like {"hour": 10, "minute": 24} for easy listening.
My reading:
{"hour": 18, "minute": 48}
